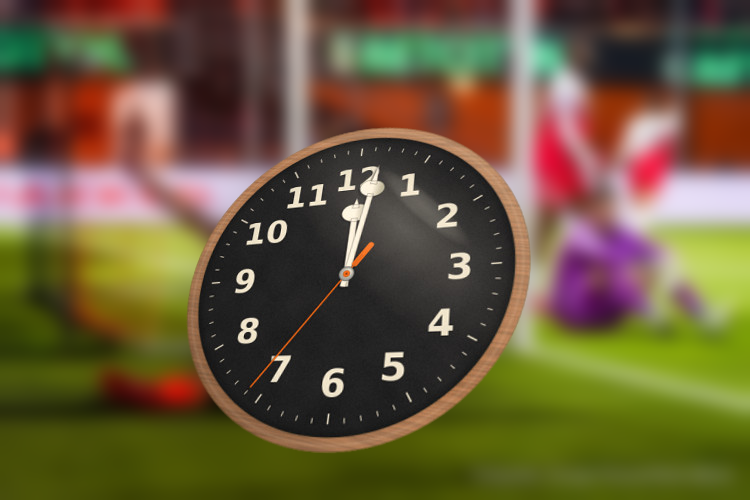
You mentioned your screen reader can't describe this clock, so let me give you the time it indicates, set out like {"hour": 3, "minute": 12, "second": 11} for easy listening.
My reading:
{"hour": 12, "minute": 1, "second": 36}
